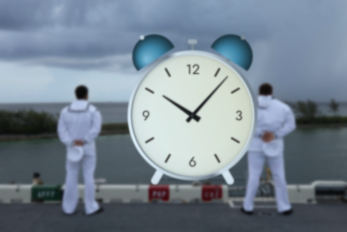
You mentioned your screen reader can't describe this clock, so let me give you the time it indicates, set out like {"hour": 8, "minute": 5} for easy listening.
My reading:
{"hour": 10, "minute": 7}
